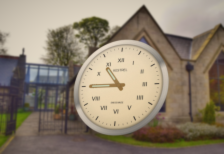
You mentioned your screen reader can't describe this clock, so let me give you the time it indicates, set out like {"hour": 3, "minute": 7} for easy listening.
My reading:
{"hour": 10, "minute": 45}
